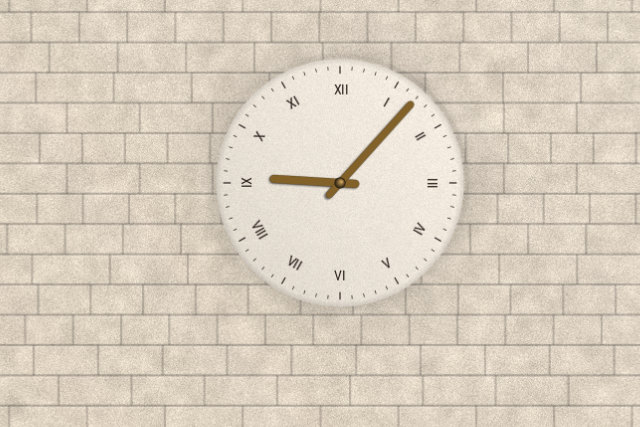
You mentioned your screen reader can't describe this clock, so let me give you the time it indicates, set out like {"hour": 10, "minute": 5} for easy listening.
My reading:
{"hour": 9, "minute": 7}
